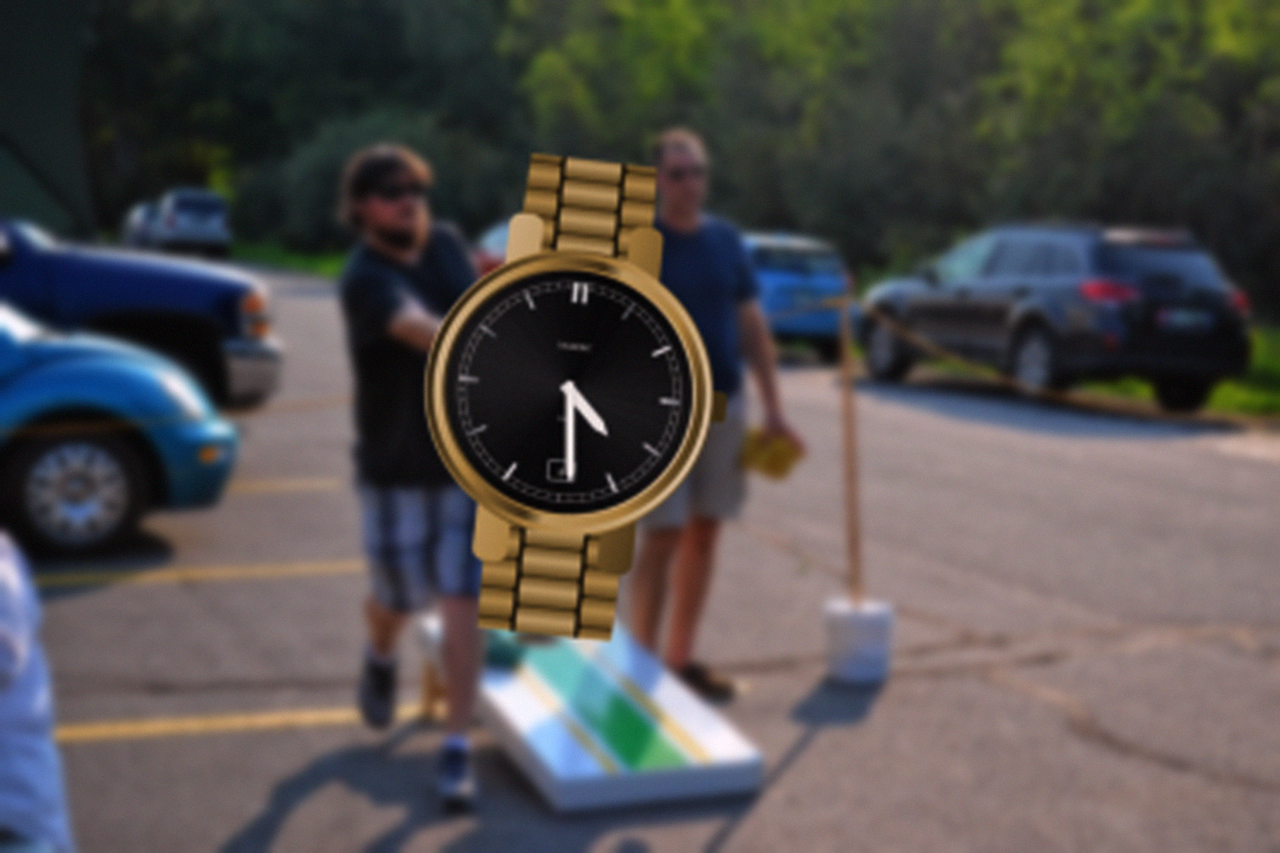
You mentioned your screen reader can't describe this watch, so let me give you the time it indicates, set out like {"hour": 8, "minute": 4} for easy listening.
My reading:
{"hour": 4, "minute": 29}
